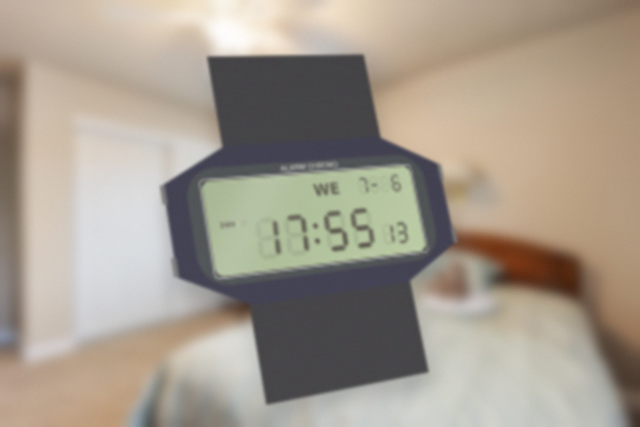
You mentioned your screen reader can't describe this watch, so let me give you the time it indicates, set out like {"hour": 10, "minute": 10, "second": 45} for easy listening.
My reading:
{"hour": 17, "minute": 55, "second": 13}
